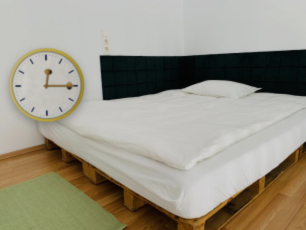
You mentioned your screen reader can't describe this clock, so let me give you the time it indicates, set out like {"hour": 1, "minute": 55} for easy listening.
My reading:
{"hour": 12, "minute": 15}
